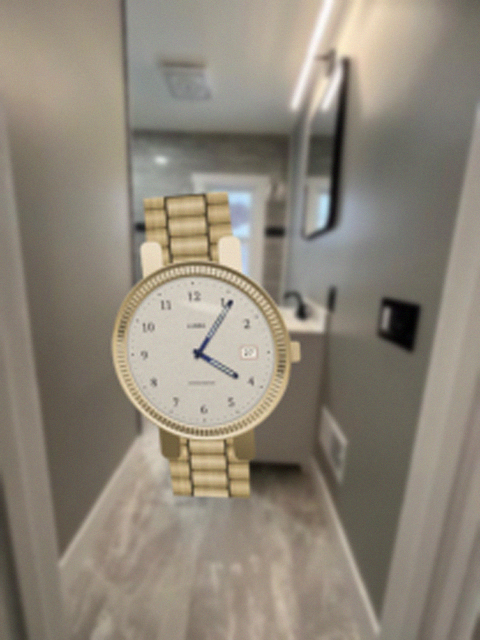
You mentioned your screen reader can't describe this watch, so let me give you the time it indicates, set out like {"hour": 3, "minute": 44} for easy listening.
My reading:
{"hour": 4, "minute": 6}
